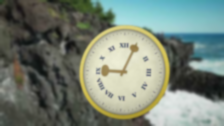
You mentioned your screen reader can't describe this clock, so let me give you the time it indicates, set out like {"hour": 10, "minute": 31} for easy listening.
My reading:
{"hour": 9, "minute": 4}
